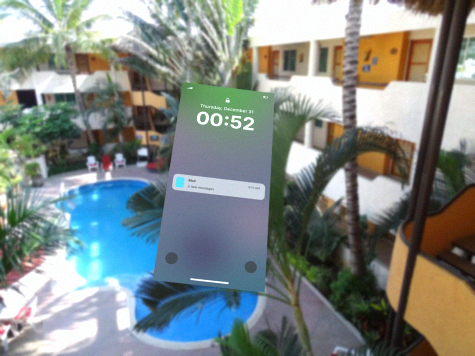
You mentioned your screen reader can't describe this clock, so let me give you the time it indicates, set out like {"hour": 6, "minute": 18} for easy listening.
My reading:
{"hour": 0, "minute": 52}
